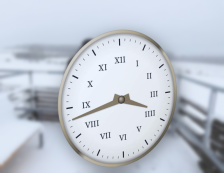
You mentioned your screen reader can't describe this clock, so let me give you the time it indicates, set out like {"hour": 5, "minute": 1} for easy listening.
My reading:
{"hour": 3, "minute": 43}
